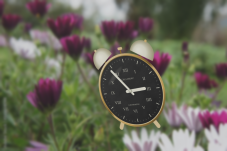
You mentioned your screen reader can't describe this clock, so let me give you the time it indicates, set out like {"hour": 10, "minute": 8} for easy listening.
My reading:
{"hour": 2, "minute": 54}
